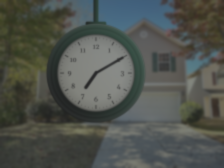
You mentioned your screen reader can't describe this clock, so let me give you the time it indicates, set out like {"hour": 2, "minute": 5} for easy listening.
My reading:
{"hour": 7, "minute": 10}
